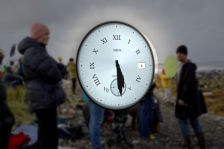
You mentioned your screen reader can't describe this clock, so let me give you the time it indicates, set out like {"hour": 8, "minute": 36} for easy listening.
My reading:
{"hour": 5, "minute": 29}
